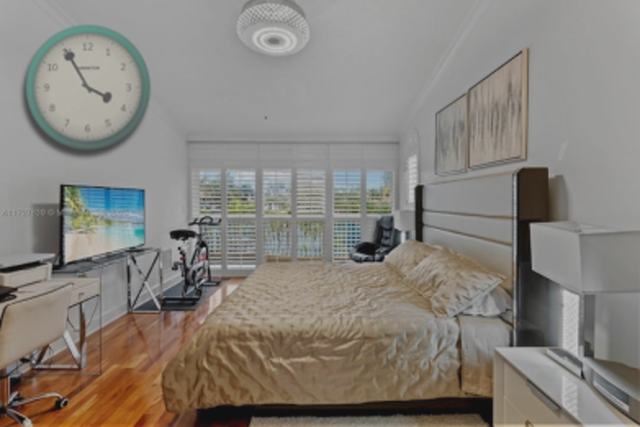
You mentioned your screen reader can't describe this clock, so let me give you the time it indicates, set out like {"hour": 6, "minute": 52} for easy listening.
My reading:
{"hour": 3, "minute": 55}
